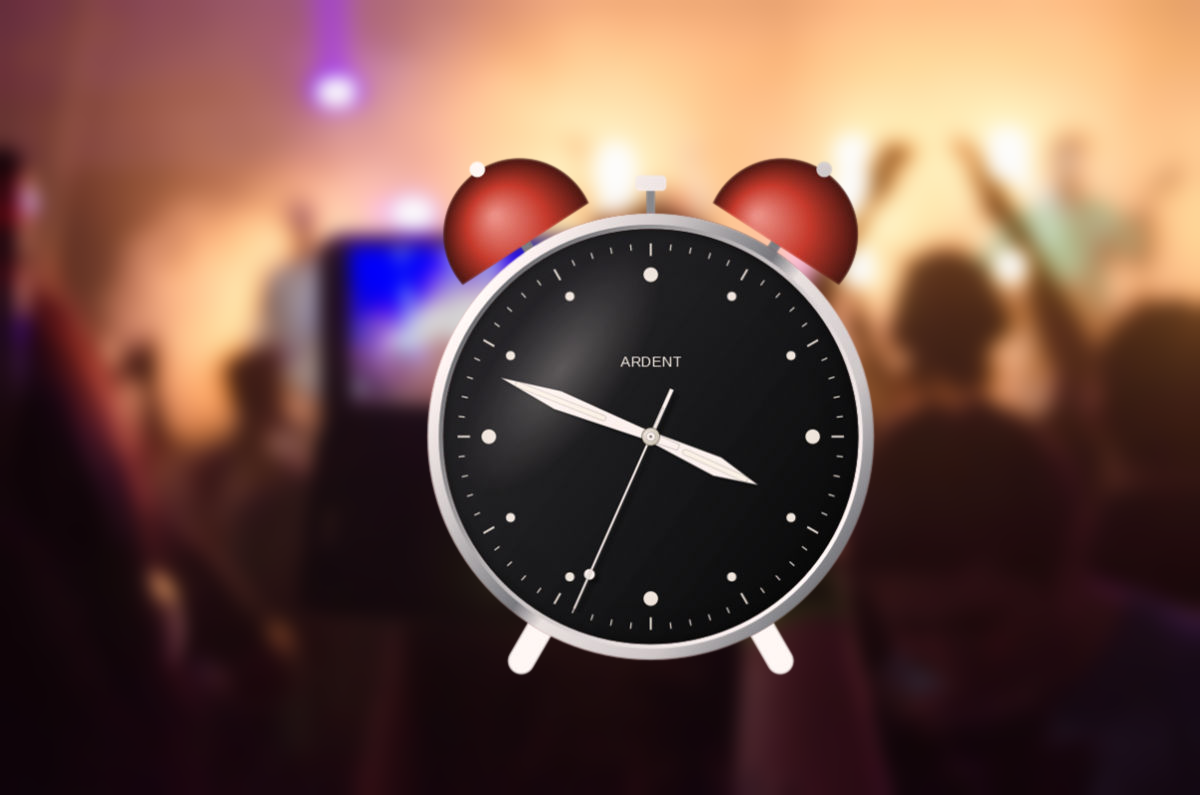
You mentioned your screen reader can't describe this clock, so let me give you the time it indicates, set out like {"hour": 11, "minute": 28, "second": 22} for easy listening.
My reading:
{"hour": 3, "minute": 48, "second": 34}
